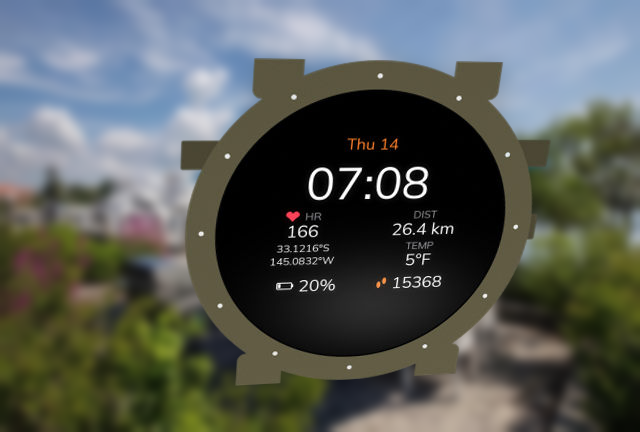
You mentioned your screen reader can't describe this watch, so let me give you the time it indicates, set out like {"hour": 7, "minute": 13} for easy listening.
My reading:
{"hour": 7, "minute": 8}
